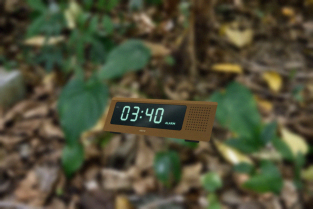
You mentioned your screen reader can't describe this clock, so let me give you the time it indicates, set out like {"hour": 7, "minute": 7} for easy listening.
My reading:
{"hour": 3, "minute": 40}
